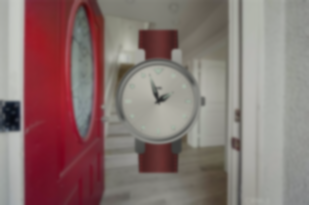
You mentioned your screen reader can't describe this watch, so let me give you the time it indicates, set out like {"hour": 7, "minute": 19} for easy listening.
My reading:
{"hour": 1, "minute": 57}
